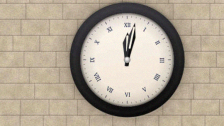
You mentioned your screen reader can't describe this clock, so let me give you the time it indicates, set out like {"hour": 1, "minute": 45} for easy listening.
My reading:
{"hour": 12, "minute": 2}
